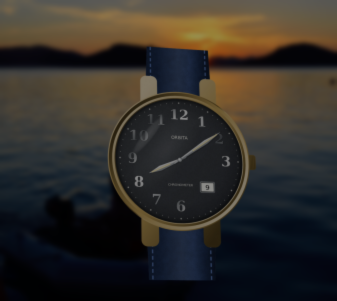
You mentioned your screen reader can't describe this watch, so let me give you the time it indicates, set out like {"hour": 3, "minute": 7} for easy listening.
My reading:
{"hour": 8, "minute": 9}
